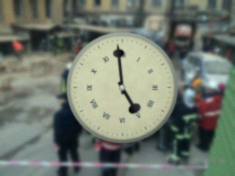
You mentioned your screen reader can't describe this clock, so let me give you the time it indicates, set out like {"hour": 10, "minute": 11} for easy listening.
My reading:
{"hour": 4, "minute": 59}
